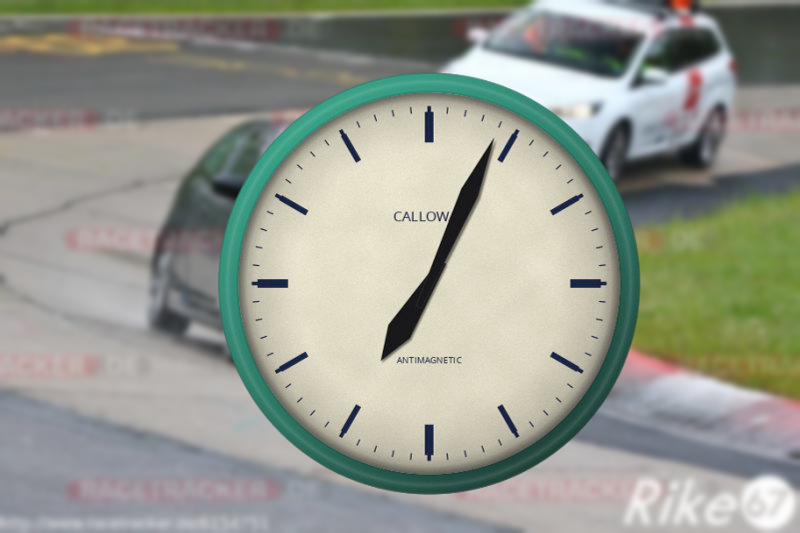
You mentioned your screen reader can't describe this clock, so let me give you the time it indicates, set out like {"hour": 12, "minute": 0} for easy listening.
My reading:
{"hour": 7, "minute": 4}
